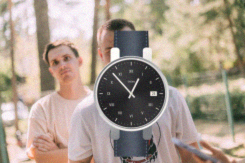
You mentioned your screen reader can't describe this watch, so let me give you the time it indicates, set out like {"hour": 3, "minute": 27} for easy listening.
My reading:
{"hour": 12, "minute": 53}
